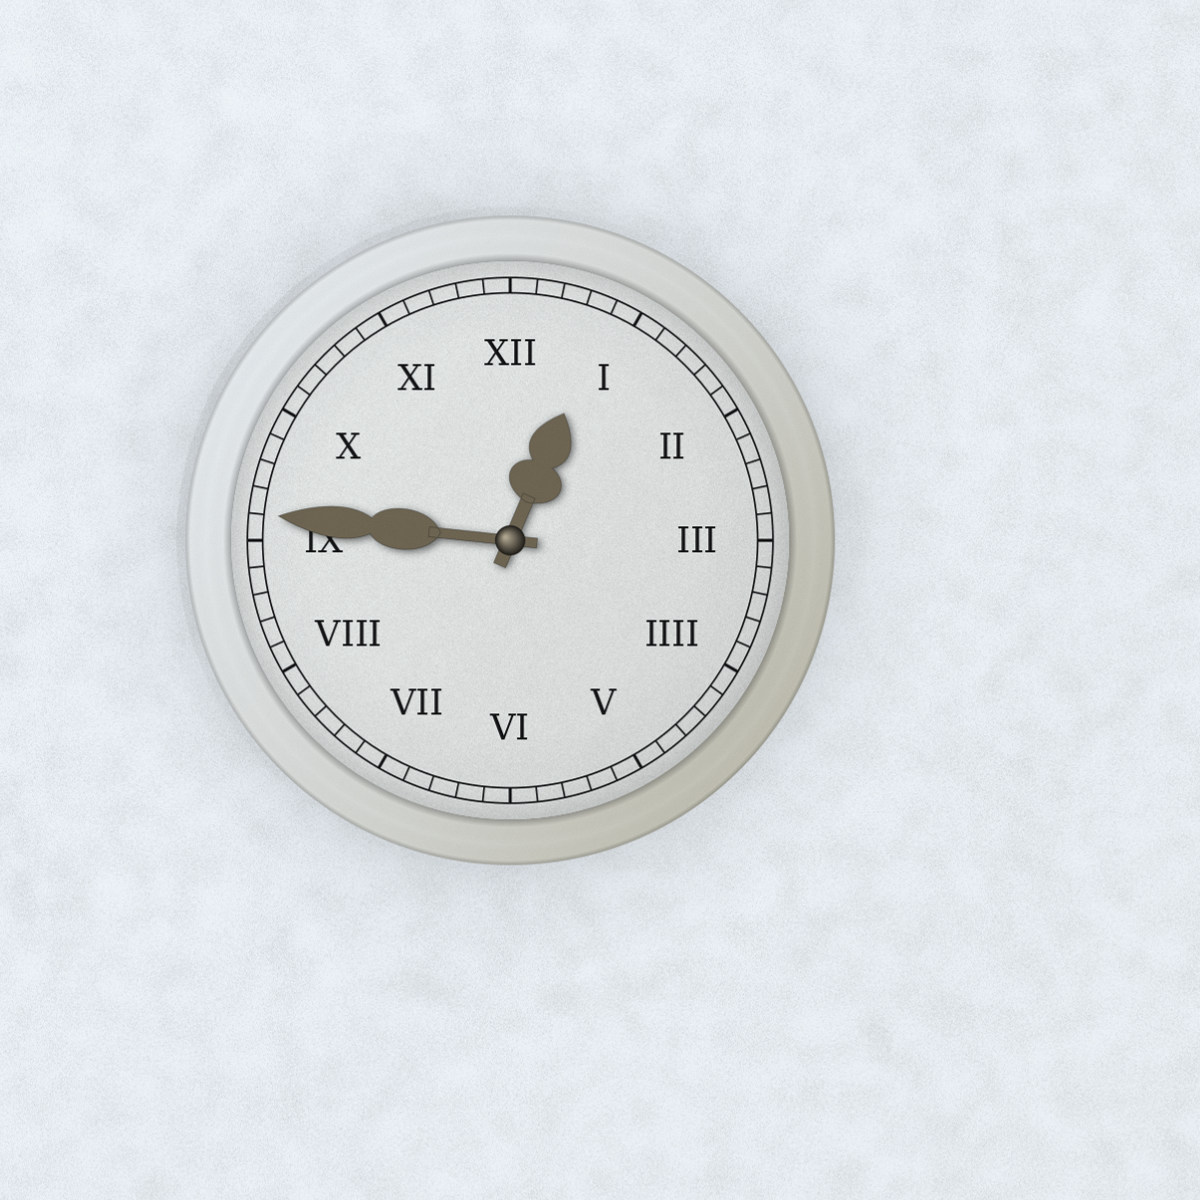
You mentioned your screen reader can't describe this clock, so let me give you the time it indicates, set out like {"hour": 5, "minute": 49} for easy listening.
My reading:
{"hour": 12, "minute": 46}
